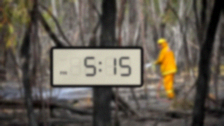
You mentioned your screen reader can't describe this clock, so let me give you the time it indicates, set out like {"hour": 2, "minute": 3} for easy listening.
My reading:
{"hour": 5, "minute": 15}
